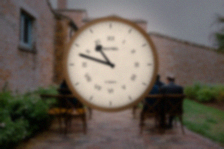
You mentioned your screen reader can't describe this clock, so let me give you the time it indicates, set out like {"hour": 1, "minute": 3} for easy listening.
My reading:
{"hour": 10, "minute": 48}
